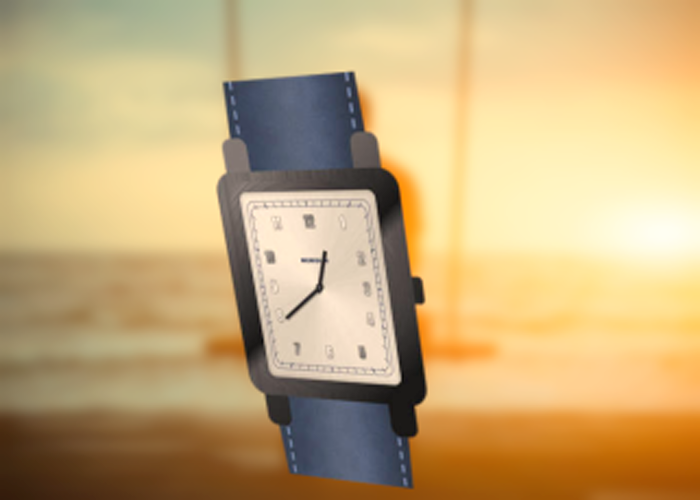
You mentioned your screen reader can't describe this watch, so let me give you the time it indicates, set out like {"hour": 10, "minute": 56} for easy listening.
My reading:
{"hour": 12, "minute": 39}
